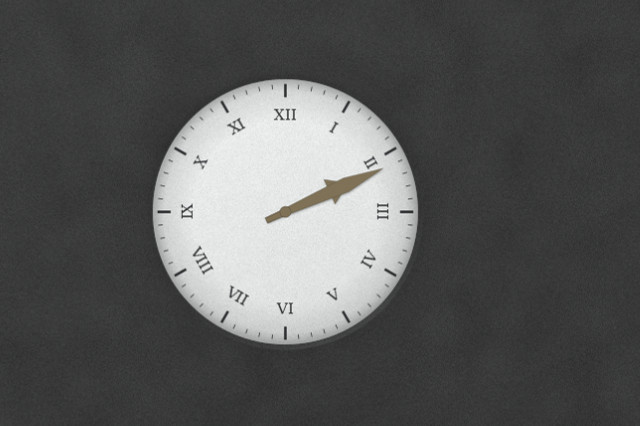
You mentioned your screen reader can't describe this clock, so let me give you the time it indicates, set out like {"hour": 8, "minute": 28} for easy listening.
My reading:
{"hour": 2, "minute": 11}
